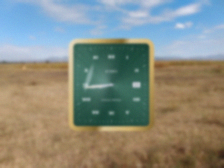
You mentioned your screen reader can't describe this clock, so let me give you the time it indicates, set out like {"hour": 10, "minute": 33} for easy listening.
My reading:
{"hour": 8, "minute": 44}
